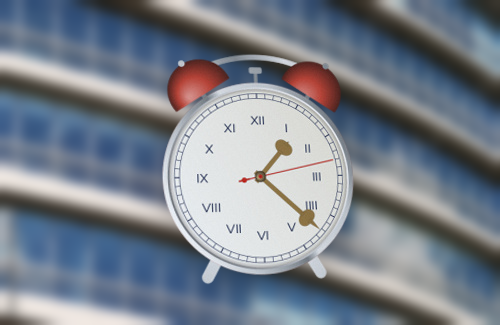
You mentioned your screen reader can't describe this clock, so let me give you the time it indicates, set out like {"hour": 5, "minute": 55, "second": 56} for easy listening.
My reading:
{"hour": 1, "minute": 22, "second": 13}
